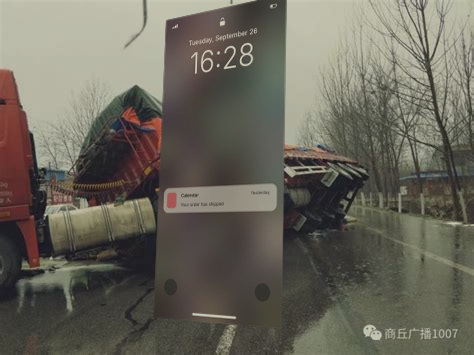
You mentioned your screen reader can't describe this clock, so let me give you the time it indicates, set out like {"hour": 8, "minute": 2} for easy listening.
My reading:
{"hour": 16, "minute": 28}
